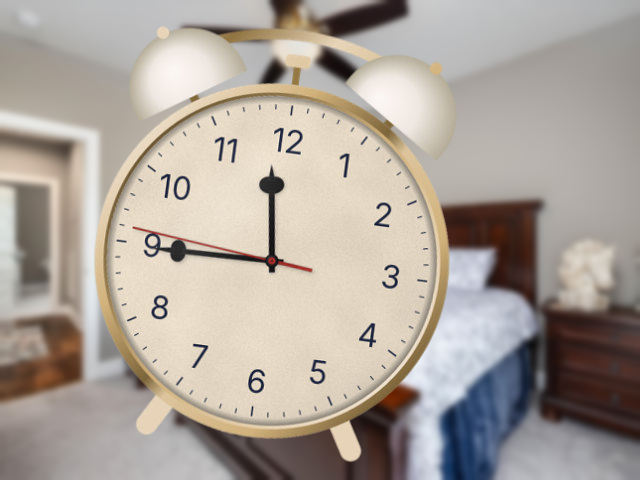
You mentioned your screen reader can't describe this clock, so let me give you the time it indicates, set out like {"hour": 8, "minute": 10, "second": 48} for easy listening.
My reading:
{"hour": 11, "minute": 44, "second": 46}
